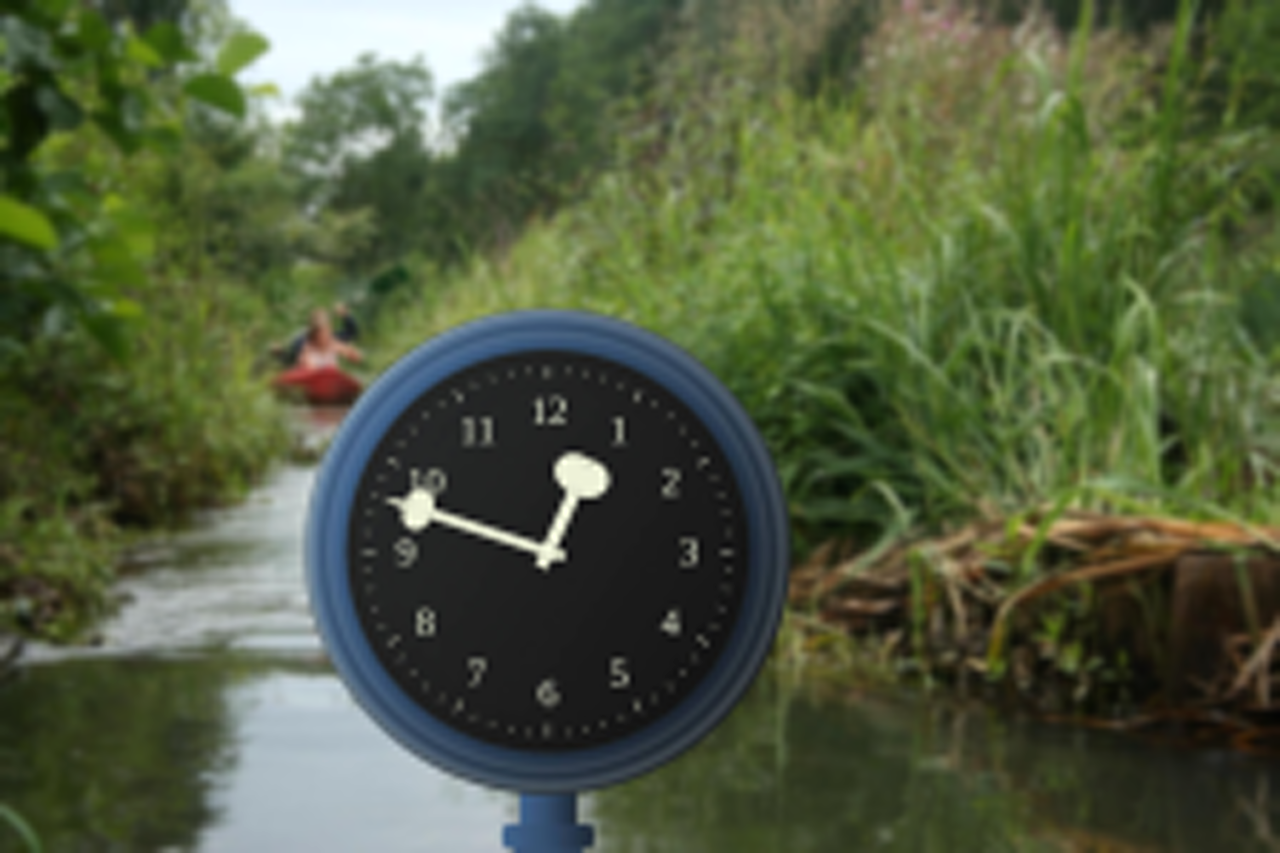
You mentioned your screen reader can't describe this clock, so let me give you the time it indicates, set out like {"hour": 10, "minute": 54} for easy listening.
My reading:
{"hour": 12, "minute": 48}
